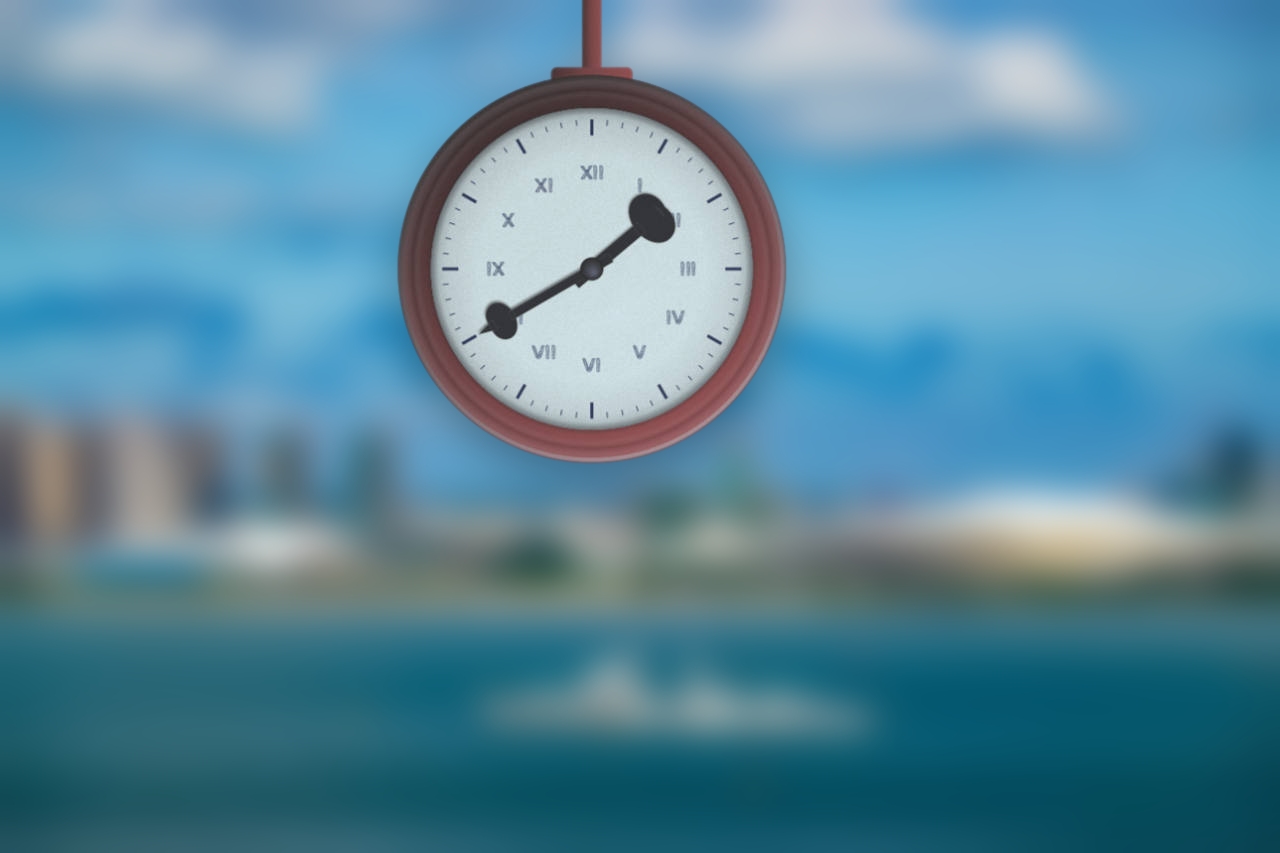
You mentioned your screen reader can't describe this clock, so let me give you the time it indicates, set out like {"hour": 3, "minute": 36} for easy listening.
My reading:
{"hour": 1, "minute": 40}
